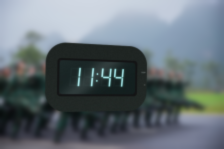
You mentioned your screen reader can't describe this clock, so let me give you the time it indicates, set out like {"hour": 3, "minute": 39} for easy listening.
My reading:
{"hour": 11, "minute": 44}
